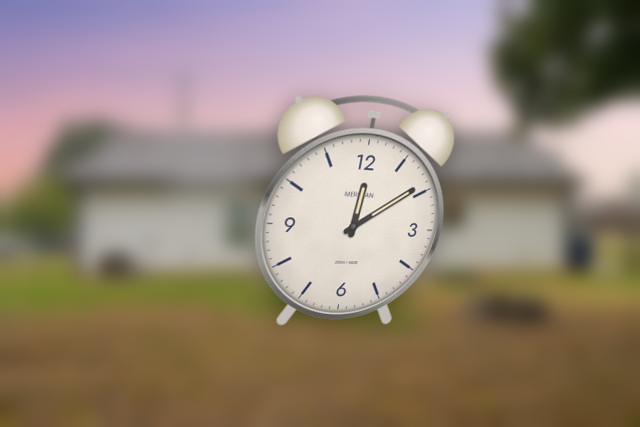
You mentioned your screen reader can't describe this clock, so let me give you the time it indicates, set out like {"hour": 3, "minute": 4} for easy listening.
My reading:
{"hour": 12, "minute": 9}
